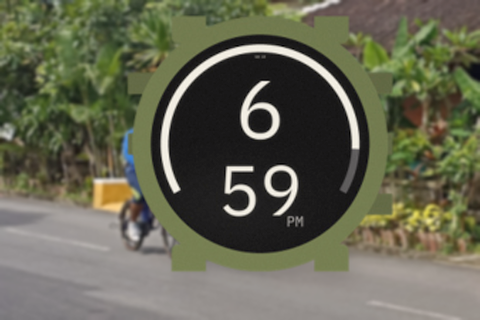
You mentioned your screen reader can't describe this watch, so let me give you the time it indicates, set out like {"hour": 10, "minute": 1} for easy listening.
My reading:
{"hour": 6, "minute": 59}
